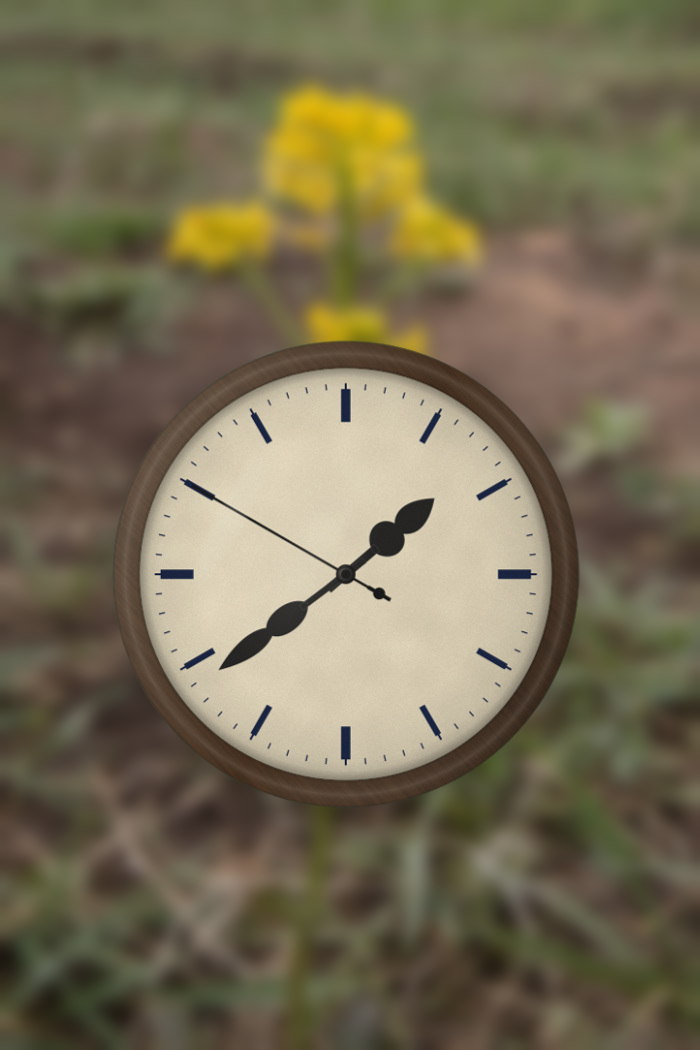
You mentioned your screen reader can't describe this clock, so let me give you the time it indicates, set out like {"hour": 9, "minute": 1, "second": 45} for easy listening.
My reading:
{"hour": 1, "minute": 38, "second": 50}
